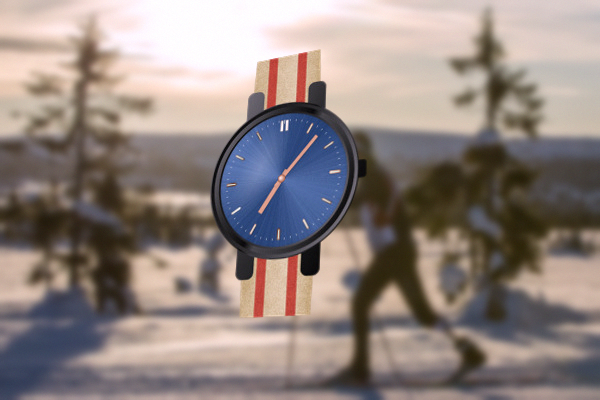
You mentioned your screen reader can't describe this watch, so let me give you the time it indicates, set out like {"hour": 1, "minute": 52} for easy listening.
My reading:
{"hour": 7, "minute": 7}
